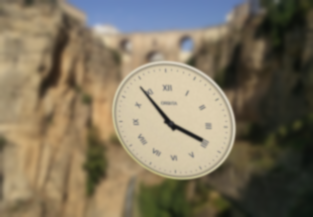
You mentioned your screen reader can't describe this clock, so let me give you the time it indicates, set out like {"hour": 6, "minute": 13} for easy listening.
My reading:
{"hour": 3, "minute": 54}
